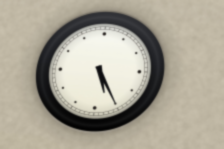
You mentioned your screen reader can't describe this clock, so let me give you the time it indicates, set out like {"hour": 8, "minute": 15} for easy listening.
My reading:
{"hour": 5, "minute": 25}
